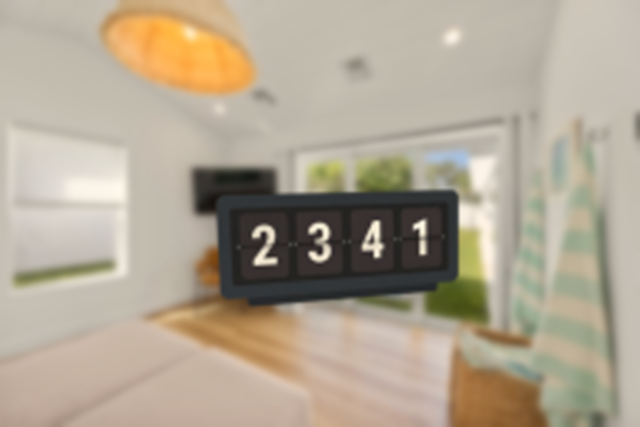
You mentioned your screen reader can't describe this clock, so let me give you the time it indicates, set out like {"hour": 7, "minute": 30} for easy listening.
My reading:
{"hour": 23, "minute": 41}
